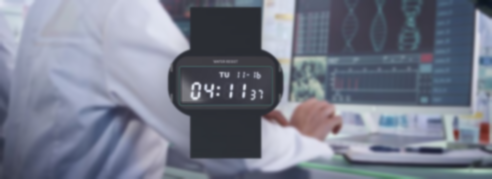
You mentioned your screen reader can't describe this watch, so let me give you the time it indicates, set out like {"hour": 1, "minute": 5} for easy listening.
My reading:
{"hour": 4, "minute": 11}
